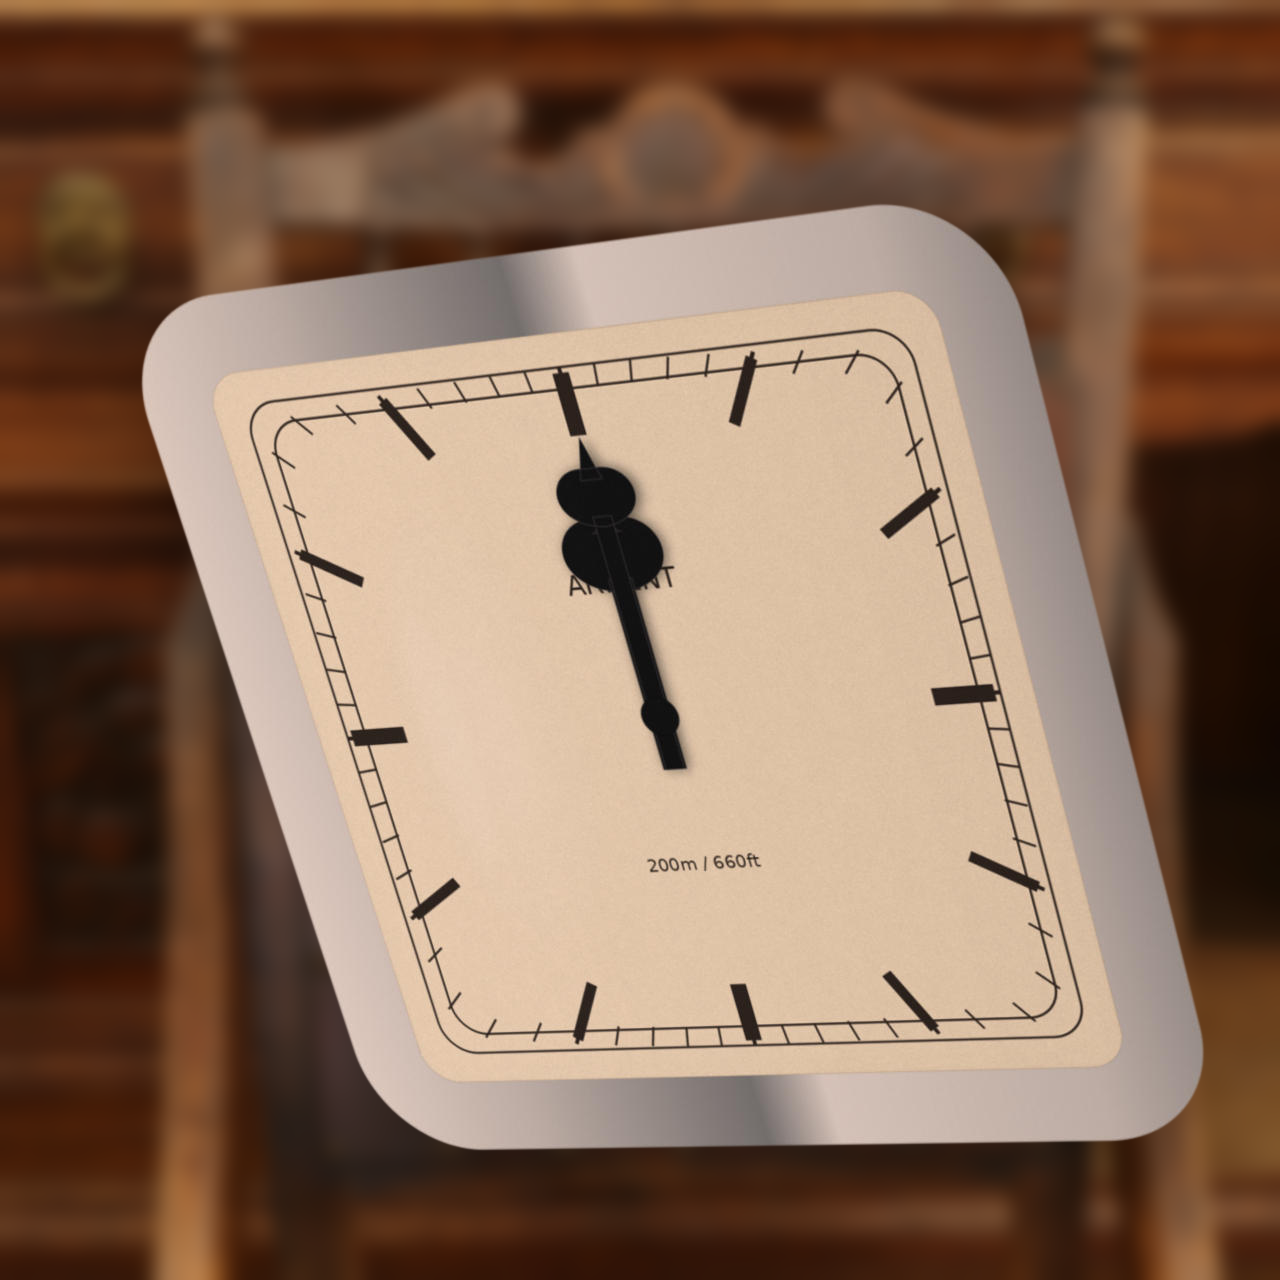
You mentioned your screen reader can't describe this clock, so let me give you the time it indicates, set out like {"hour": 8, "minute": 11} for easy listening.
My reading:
{"hour": 12, "minute": 0}
